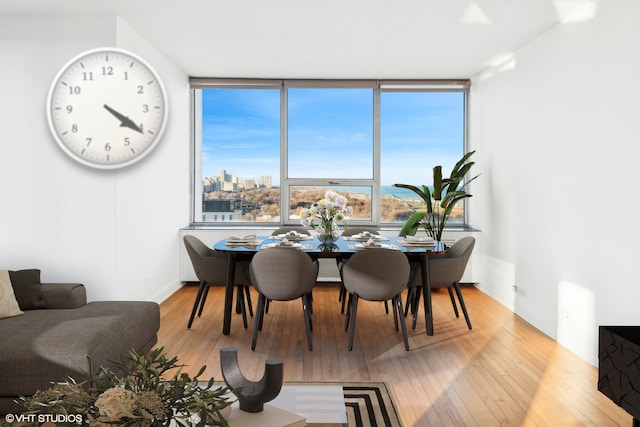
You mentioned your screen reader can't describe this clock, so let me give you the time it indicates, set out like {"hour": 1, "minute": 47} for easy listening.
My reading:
{"hour": 4, "minute": 21}
